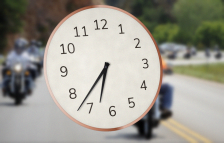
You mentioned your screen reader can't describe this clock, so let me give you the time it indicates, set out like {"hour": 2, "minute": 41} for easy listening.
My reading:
{"hour": 6, "minute": 37}
